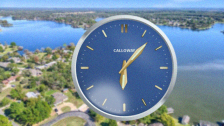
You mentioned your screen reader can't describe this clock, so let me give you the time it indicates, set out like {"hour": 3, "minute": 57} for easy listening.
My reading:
{"hour": 6, "minute": 7}
